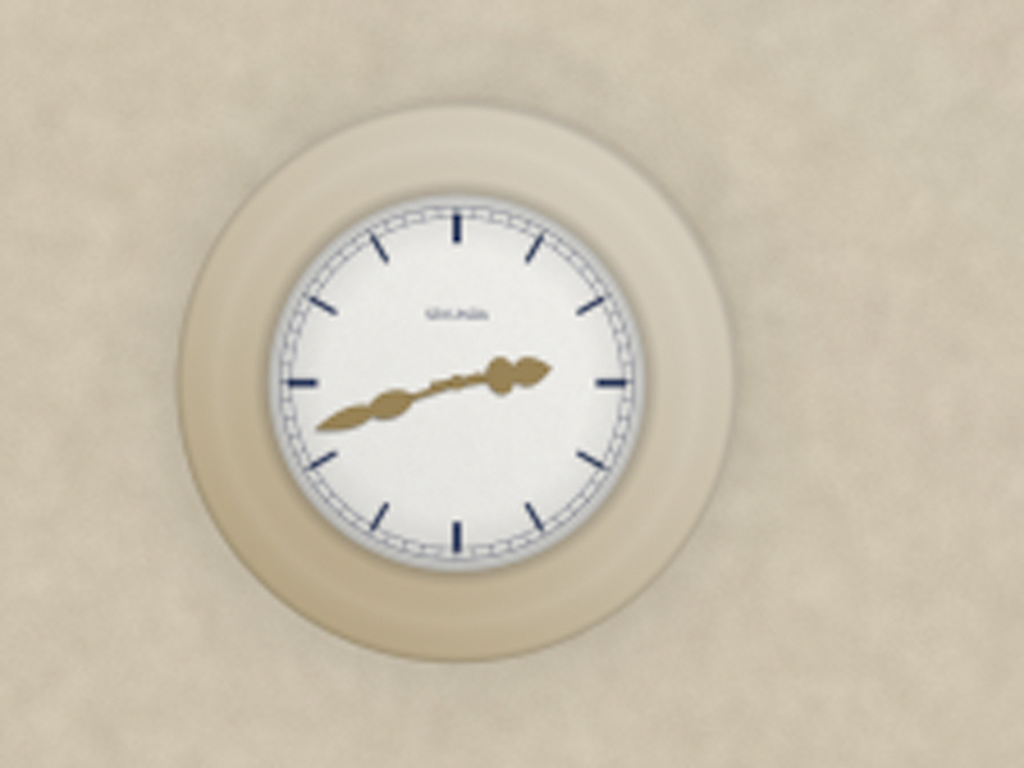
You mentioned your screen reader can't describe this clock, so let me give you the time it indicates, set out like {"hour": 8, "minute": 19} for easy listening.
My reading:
{"hour": 2, "minute": 42}
